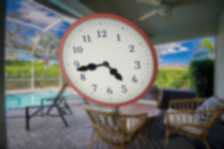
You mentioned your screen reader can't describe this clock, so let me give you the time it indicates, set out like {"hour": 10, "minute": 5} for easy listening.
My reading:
{"hour": 4, "minute": 43}
